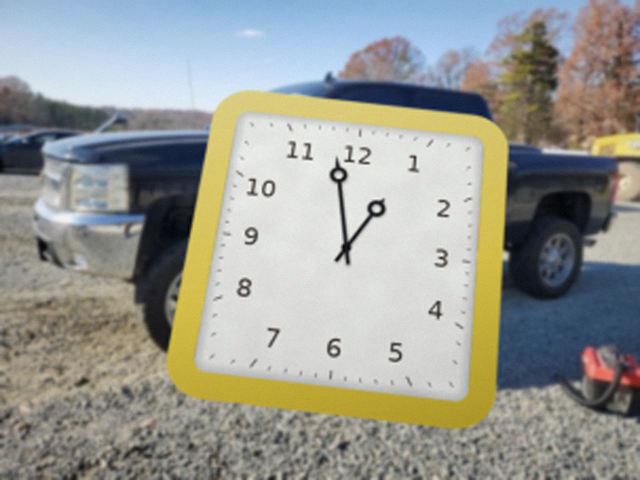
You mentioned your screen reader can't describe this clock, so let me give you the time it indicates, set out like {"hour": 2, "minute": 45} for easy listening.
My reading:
{"hour": 12, "minute": 58}
